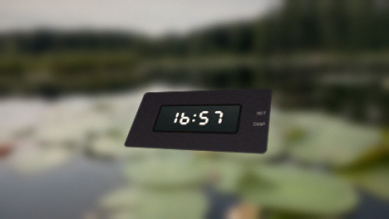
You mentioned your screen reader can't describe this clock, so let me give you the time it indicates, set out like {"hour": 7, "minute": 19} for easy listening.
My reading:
{"hour": 16, "minute": 57}
